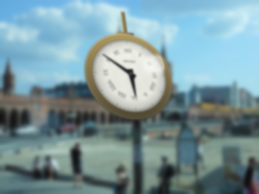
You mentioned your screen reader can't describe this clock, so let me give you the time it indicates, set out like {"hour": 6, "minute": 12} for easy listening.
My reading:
{"hour": 5, "minute": 51}
